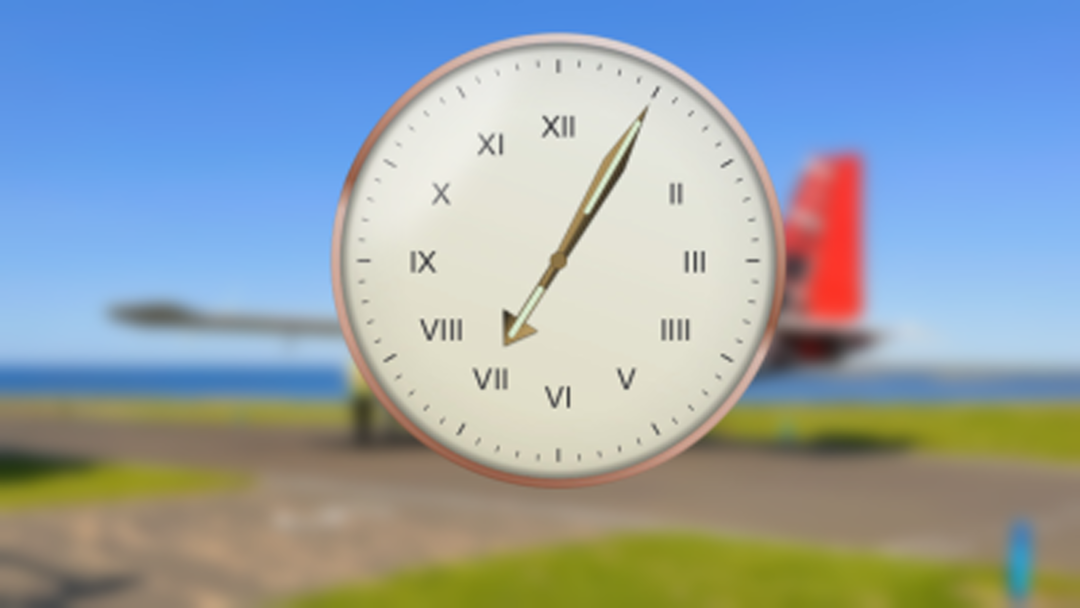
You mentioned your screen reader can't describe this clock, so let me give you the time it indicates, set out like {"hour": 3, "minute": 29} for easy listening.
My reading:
{"hour": 7, "minute": 5}
